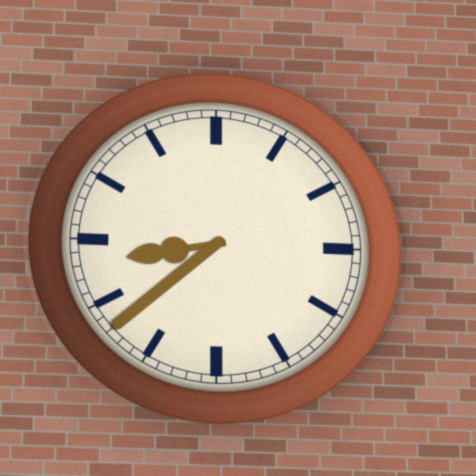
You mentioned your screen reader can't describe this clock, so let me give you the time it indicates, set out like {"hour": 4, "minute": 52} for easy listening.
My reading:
{"hour": 8, "minute": 38}
